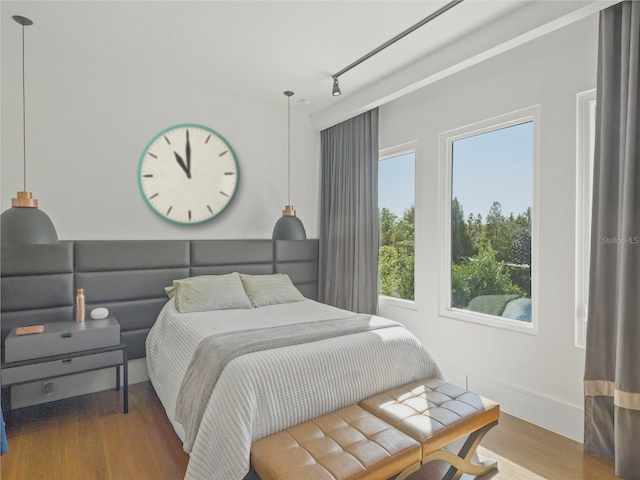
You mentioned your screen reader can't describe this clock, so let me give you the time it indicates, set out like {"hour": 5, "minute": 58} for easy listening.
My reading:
{"hour": 11, "minute": 0}
